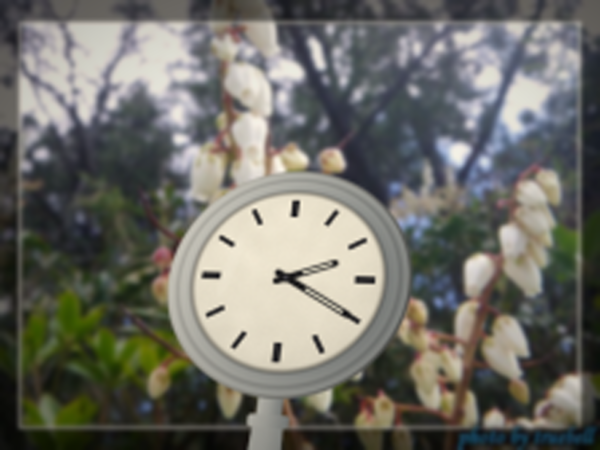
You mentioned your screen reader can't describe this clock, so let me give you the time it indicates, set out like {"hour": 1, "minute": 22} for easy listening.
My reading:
{"hour": 2, "minute": 20}
